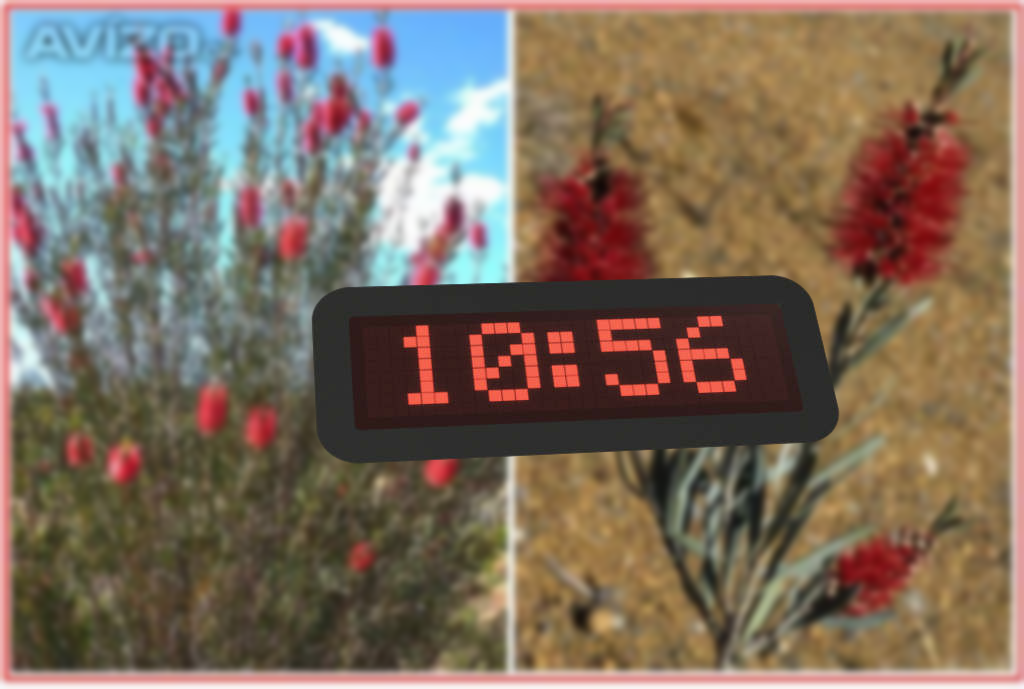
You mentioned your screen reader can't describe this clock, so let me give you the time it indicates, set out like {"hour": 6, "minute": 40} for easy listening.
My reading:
{"hour": 10, "minute": 56}
